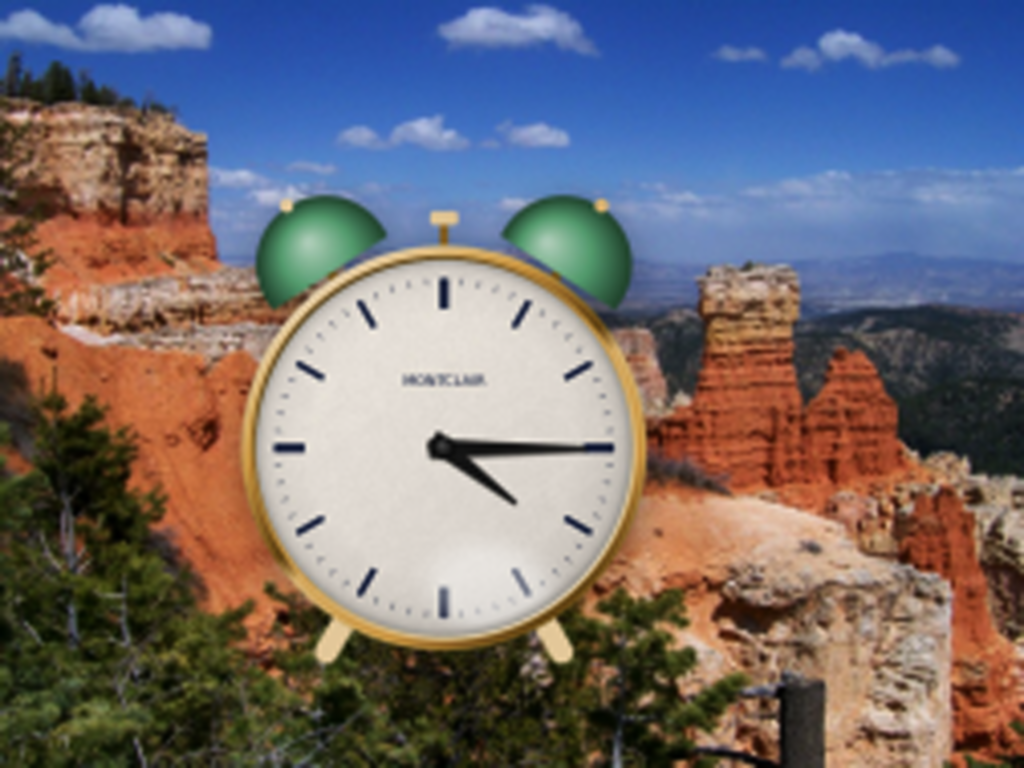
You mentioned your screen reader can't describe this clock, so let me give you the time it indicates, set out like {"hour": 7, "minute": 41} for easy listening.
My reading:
{"hour": 4, "minute": 15}
